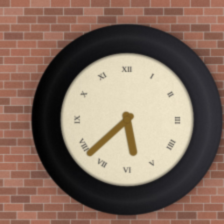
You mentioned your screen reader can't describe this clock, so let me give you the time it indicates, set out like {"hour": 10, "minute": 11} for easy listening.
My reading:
{"hour": 5, "minute": 38}
